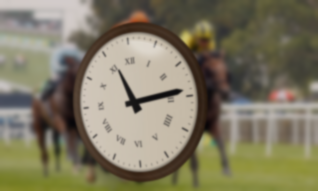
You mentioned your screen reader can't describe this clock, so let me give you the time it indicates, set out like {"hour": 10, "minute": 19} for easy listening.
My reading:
{"hour": 11, "minute": 14}
